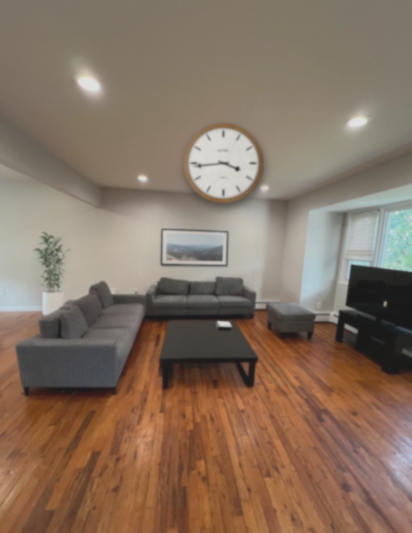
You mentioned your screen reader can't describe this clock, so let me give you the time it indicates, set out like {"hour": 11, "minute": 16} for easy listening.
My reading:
{"hour": 3, "minute": 44}
